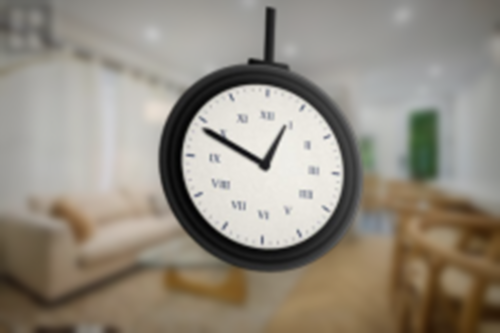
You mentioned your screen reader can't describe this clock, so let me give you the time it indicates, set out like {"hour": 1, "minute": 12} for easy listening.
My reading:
{"hour": 12, "minute": 49}
